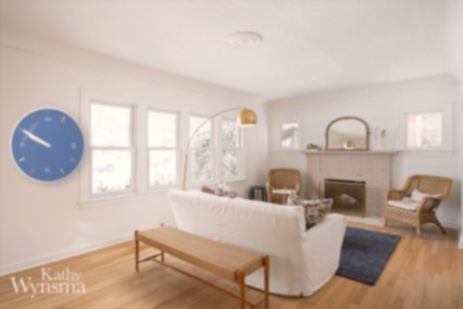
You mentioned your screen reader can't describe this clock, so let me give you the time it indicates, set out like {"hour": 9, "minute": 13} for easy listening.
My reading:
{"hour": 9, "minute": 50}
